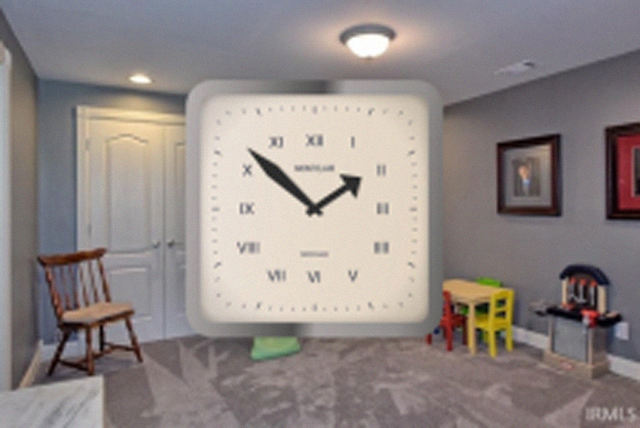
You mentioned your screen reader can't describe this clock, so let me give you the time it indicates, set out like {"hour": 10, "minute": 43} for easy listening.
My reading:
{"hour": 1, "minute": 52}
